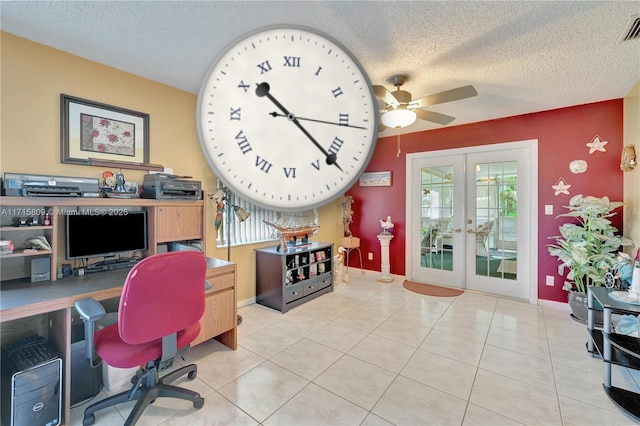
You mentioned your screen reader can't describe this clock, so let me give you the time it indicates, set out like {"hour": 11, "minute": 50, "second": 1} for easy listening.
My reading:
{"hour": 10, "minute": 22, "second": 16}
